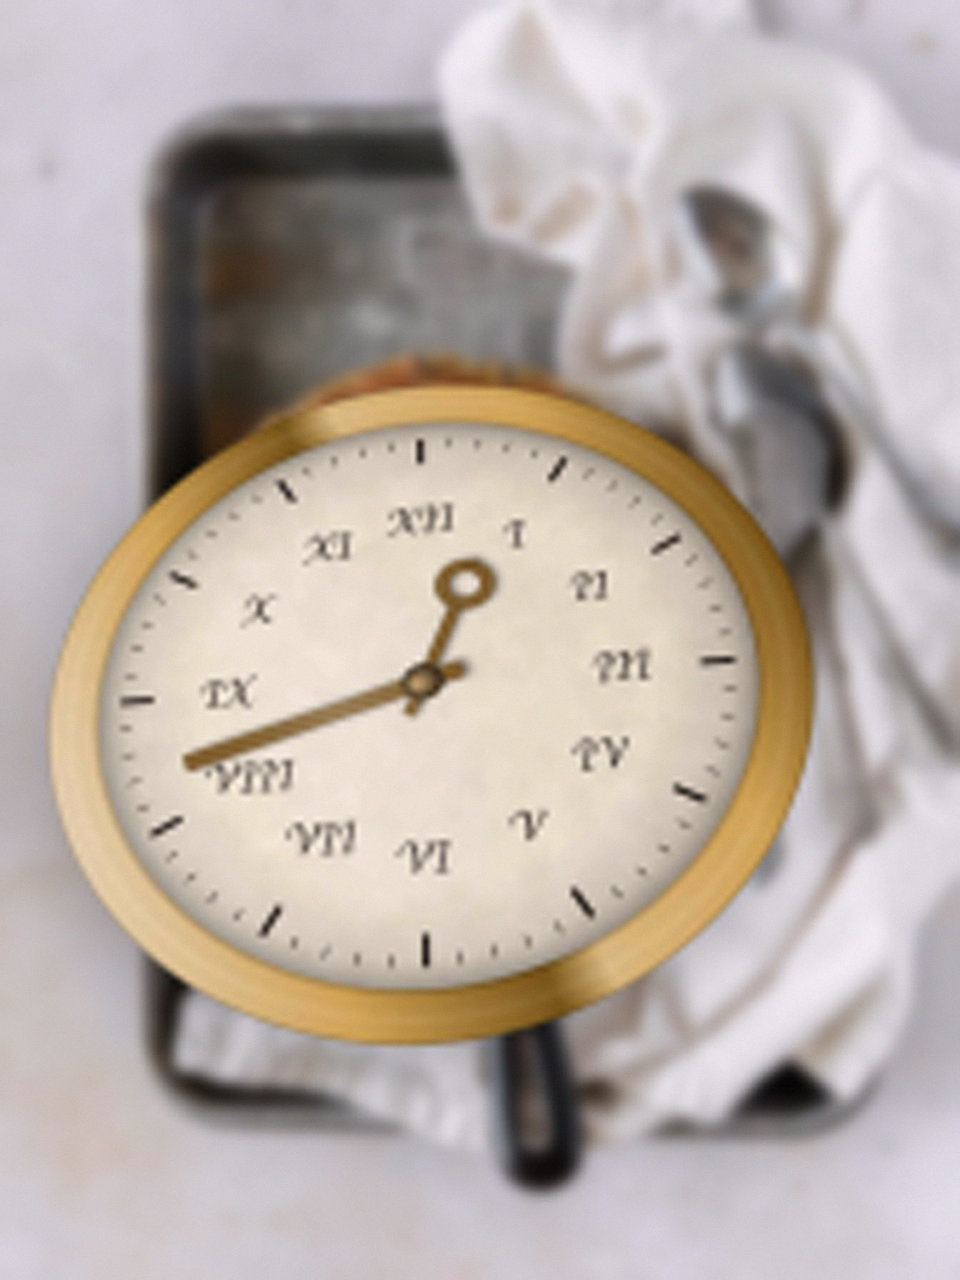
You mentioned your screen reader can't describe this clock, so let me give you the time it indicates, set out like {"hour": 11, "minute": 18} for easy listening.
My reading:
{"hour": 12, "minute": 42}
